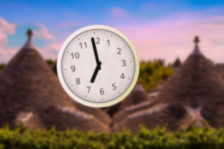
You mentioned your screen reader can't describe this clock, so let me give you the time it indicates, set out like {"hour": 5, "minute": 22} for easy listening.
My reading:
{"hour": 6, "minute": 59}
